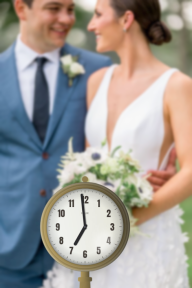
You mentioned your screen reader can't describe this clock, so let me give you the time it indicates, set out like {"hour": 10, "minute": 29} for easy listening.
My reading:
{"hour": 6, "minute": 59}
